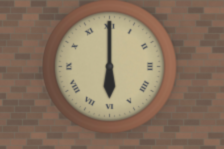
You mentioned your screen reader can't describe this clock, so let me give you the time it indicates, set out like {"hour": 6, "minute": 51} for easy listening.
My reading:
{"hour": 6, "minute": 0}
